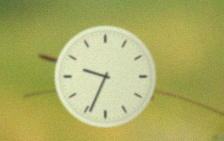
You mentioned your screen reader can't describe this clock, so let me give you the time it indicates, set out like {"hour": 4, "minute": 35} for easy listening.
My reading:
{"hour": 9, "minute": 34}
